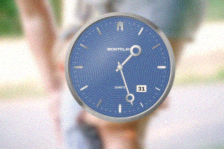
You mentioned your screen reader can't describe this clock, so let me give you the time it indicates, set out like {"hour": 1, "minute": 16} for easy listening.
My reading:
{"hour": 1, "minute": 27}
